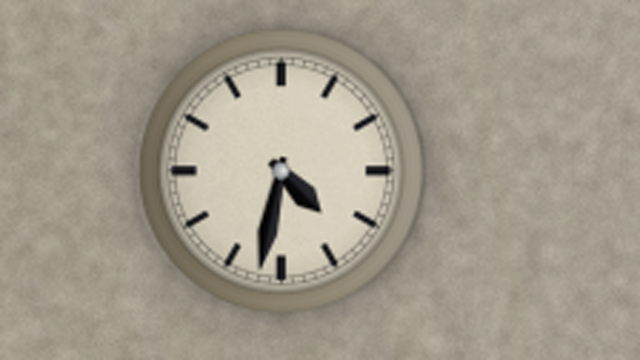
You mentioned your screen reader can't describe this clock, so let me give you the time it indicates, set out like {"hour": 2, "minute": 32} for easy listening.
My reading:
{"hour": 4, "minute": 32}
